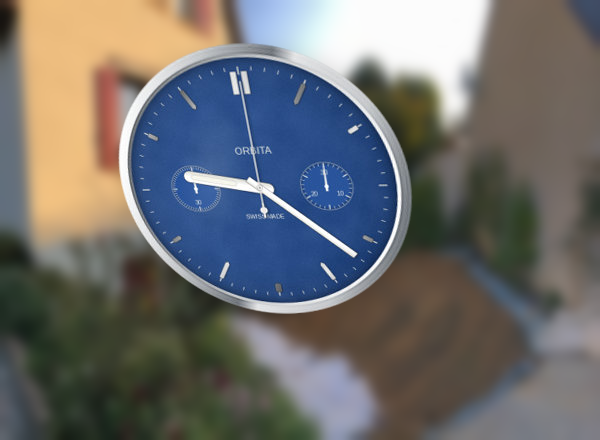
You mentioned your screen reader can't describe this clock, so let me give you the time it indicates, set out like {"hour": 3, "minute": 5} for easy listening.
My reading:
{"hour": 9, "minute": 22}
